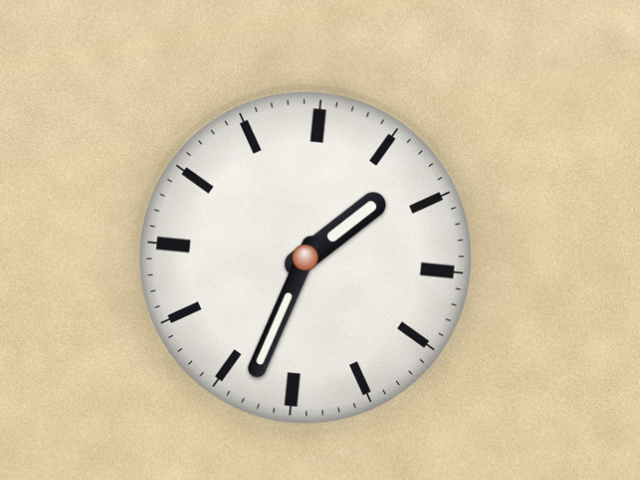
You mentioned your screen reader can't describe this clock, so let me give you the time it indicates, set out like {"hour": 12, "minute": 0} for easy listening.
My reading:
{"hour": 1, "minute": 33}
